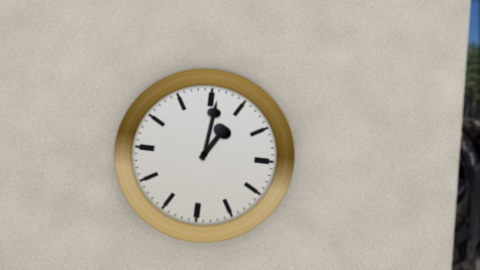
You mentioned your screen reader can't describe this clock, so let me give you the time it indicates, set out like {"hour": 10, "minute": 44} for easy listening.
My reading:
{"hour": 1, "minute": 1}
